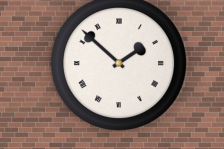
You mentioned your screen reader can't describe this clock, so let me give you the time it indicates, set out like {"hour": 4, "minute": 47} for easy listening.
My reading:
{"hour": 1, "minute": 52}
